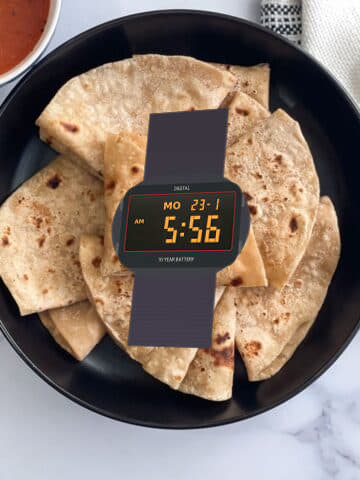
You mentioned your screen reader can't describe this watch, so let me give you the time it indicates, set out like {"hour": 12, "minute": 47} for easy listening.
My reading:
{"hour": 5, "minute": 56}
